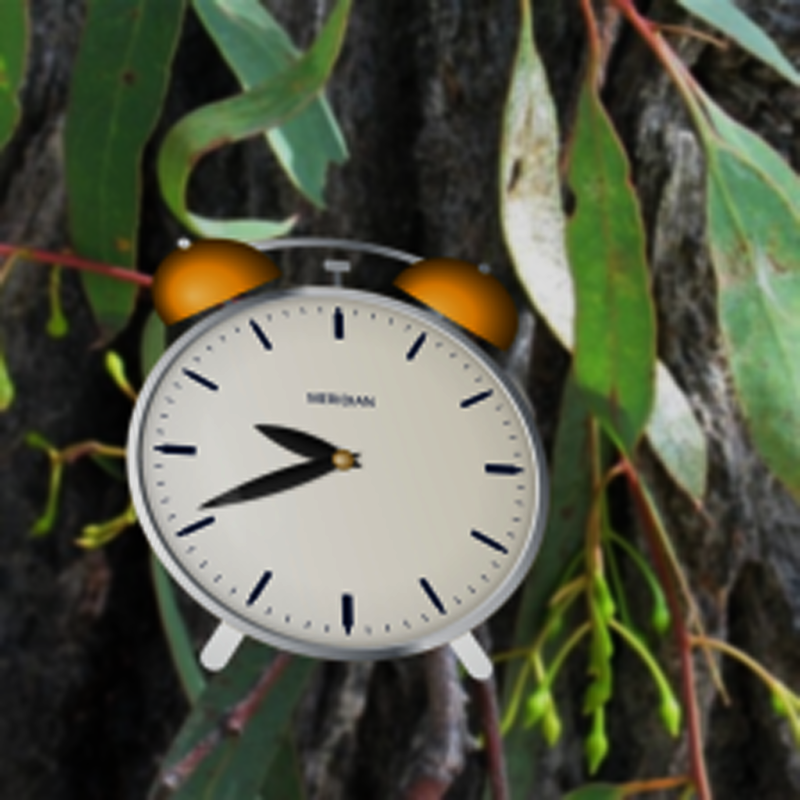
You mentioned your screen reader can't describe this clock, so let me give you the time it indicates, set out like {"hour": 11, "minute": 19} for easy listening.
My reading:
{"hour": 9, "minute": 41}
